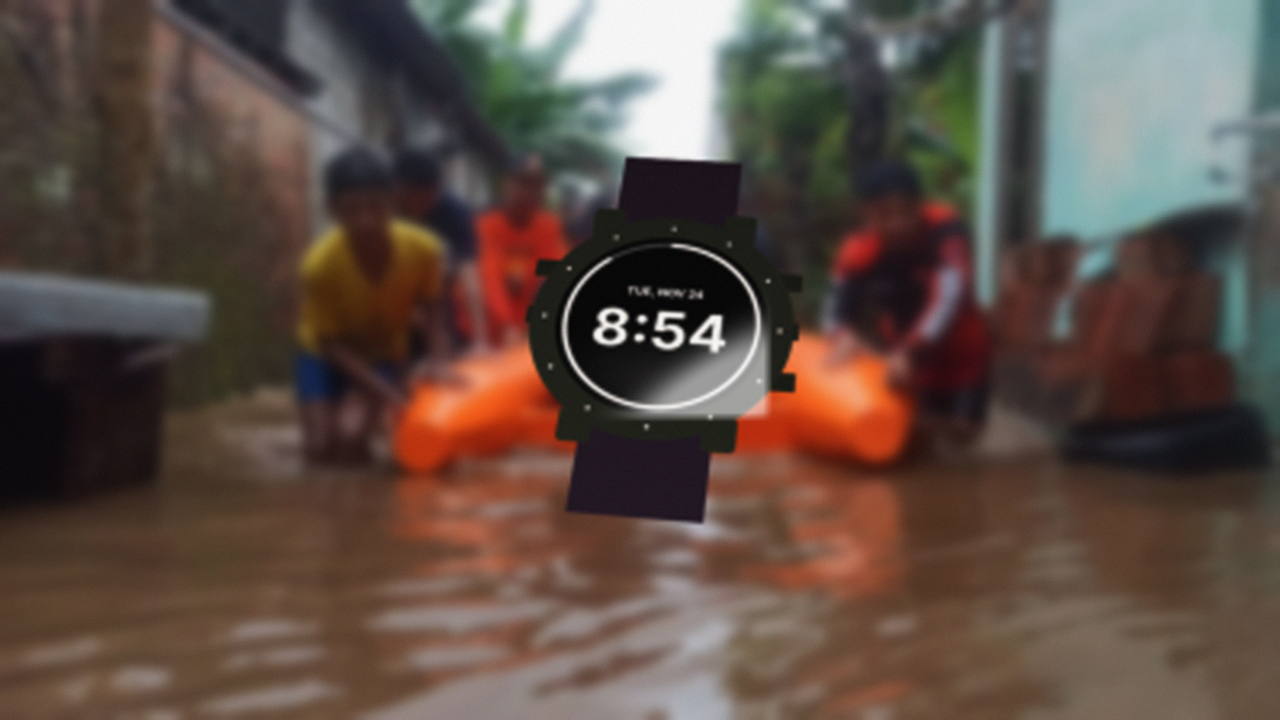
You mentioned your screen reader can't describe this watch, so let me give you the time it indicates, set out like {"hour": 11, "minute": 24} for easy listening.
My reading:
{"hour": 8, "minute": 54}
